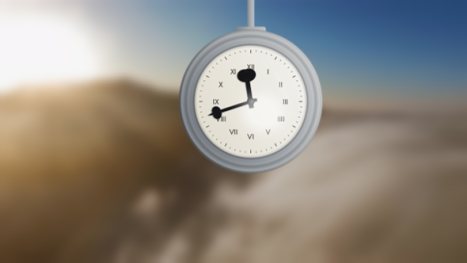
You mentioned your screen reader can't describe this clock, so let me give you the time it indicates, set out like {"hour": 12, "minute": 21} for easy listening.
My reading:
{"hour": 11, "minute": 42}
